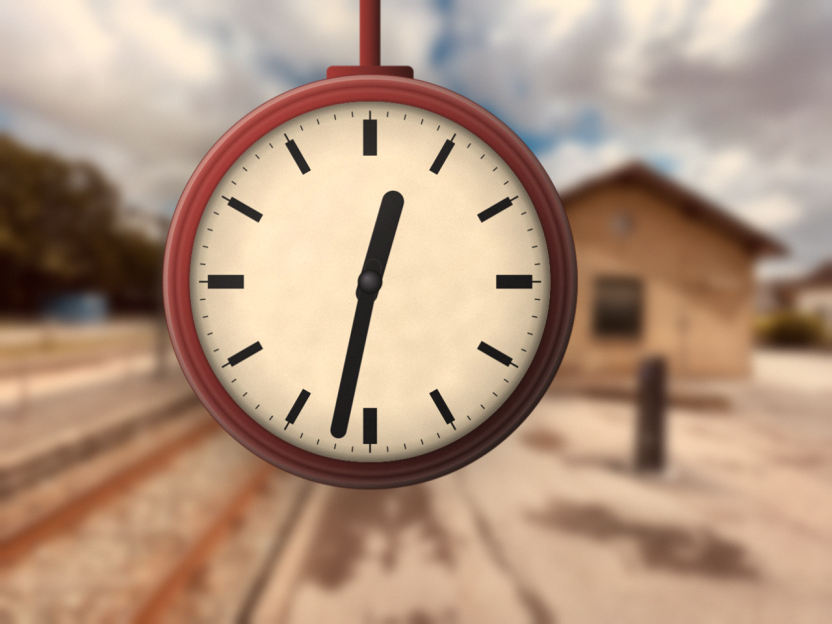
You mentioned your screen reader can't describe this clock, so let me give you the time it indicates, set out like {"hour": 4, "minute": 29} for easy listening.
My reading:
{"hour": 12, "minute": 32}
